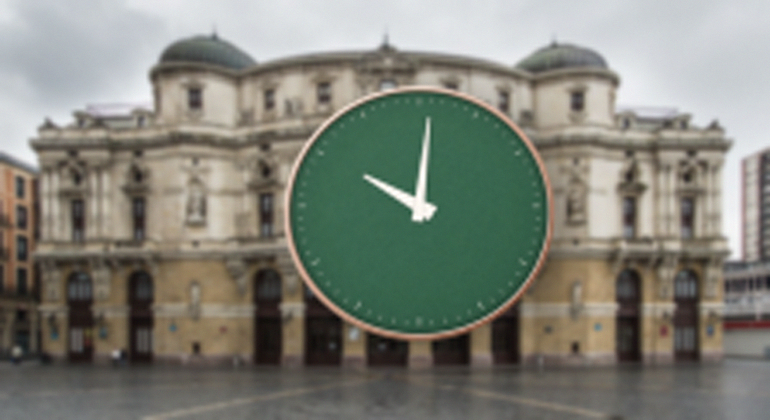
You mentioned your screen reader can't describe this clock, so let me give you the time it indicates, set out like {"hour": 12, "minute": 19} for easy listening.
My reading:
{"hour": 10, "minute": 1}
